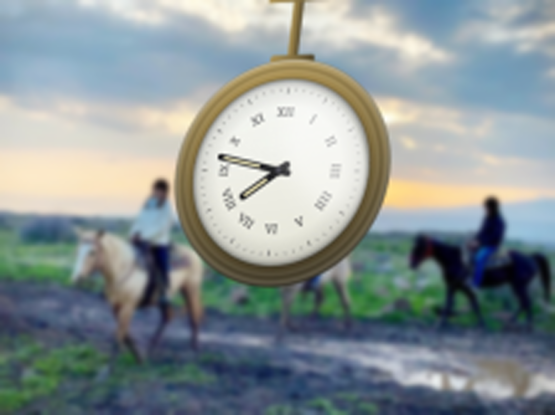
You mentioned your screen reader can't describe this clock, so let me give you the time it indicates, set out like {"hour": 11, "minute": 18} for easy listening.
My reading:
{"hour": 7, "minute": 47}
